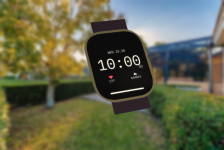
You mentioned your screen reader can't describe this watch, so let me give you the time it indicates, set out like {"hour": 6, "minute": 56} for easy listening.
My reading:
{"hour": 10, "minute": 0}
